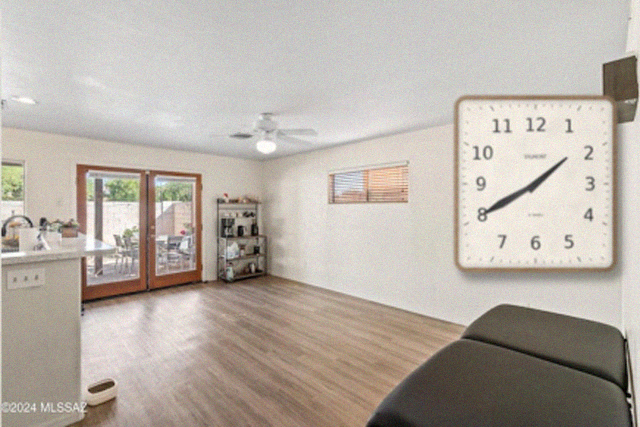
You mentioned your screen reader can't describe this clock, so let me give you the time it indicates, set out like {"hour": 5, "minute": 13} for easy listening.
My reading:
{"hour": 1, "minute": 40}
